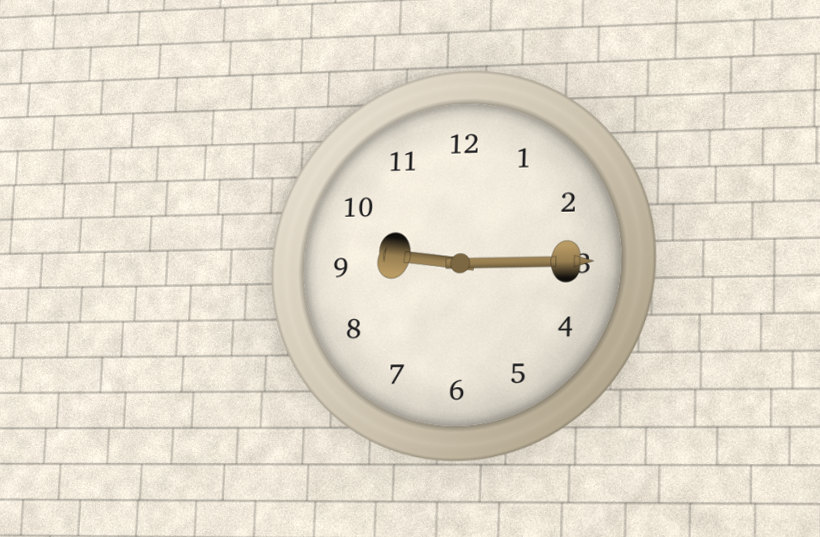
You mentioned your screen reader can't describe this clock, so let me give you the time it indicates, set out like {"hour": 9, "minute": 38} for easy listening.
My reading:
{"hour": 9, "minute": 15}
